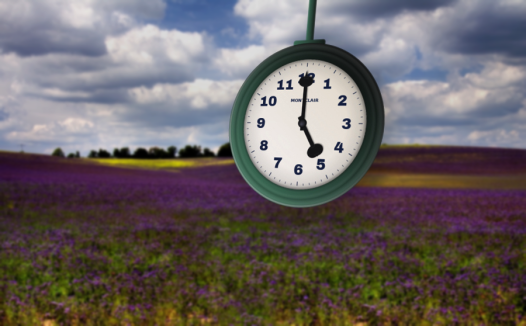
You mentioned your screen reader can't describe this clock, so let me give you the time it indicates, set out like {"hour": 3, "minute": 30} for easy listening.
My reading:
{"hour": 5, "minute": 0}
